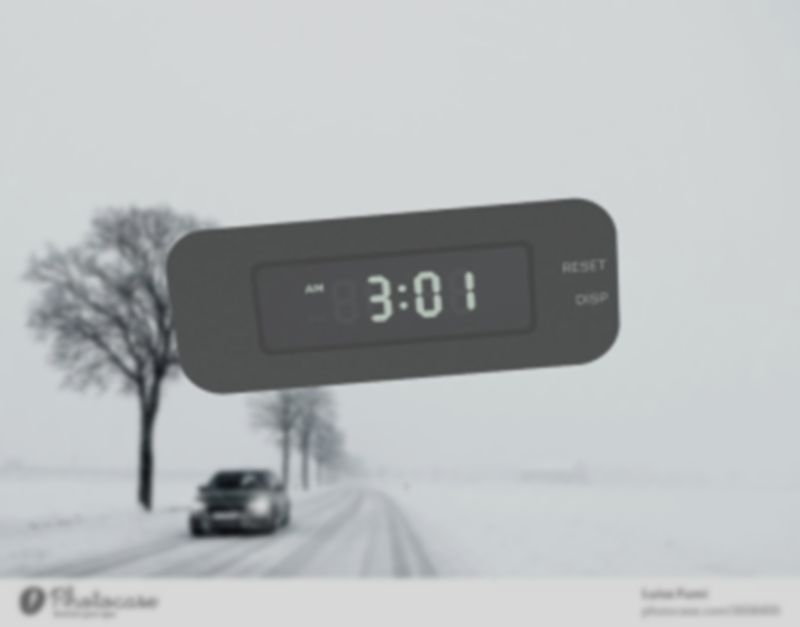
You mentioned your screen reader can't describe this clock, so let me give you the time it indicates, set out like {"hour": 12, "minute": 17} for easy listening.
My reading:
{"hour": 3, "minute": 1}
